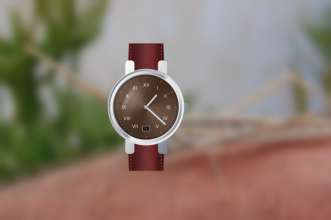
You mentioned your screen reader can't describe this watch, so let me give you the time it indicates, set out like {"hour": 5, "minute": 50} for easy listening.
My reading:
{"hour": 1, "minute": 22}
